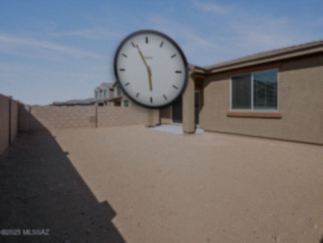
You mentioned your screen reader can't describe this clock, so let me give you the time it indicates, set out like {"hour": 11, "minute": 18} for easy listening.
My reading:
{"hour": 5, "minute": 56}
